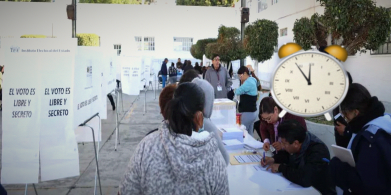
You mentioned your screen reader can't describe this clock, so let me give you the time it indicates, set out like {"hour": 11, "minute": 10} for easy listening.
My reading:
{"hour": 11, "minute": 54}
